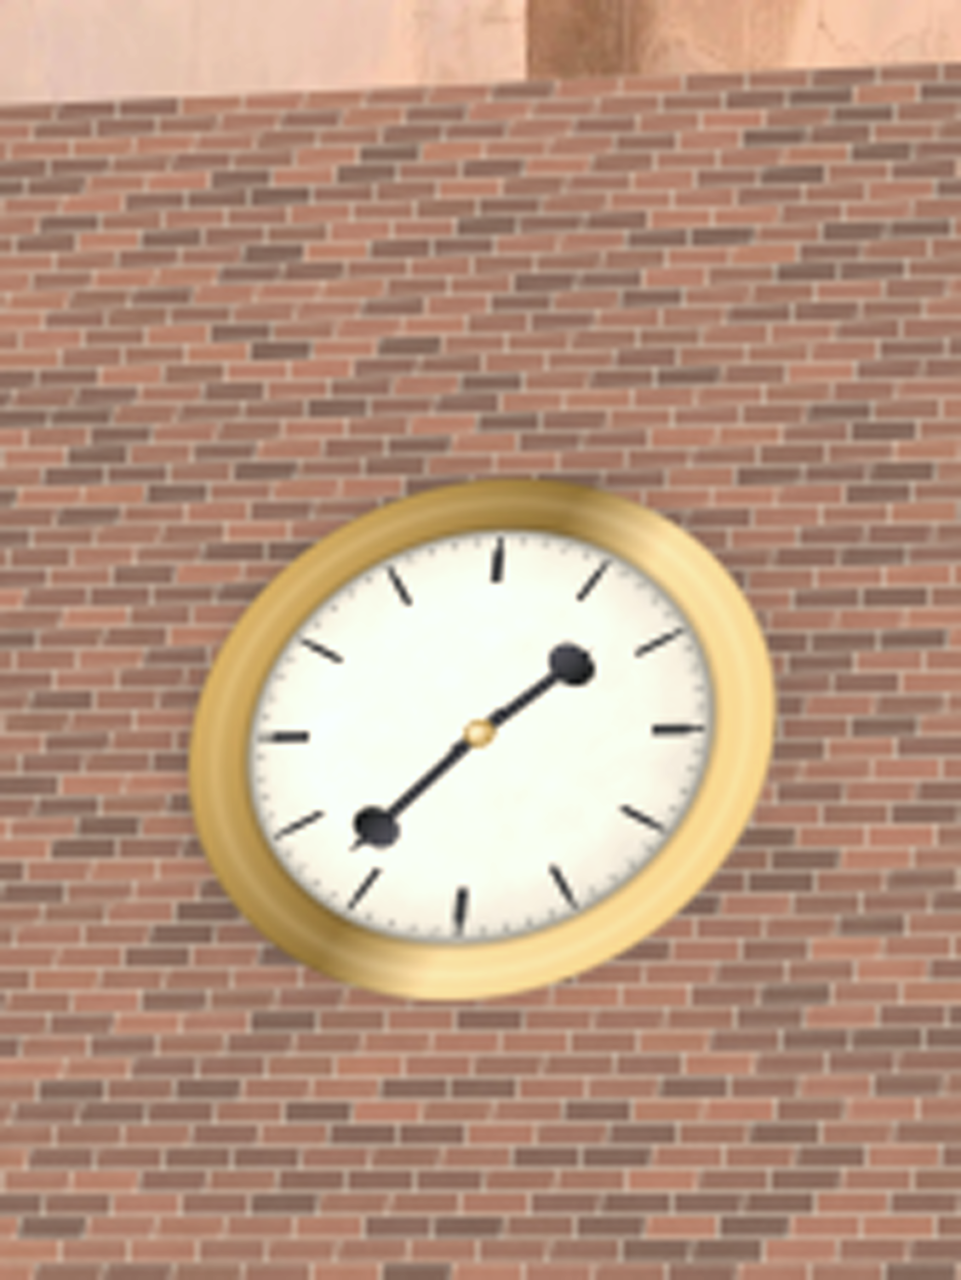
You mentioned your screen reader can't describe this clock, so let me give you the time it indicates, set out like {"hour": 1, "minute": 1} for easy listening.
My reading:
{"hour": 1, "minute": 37}
